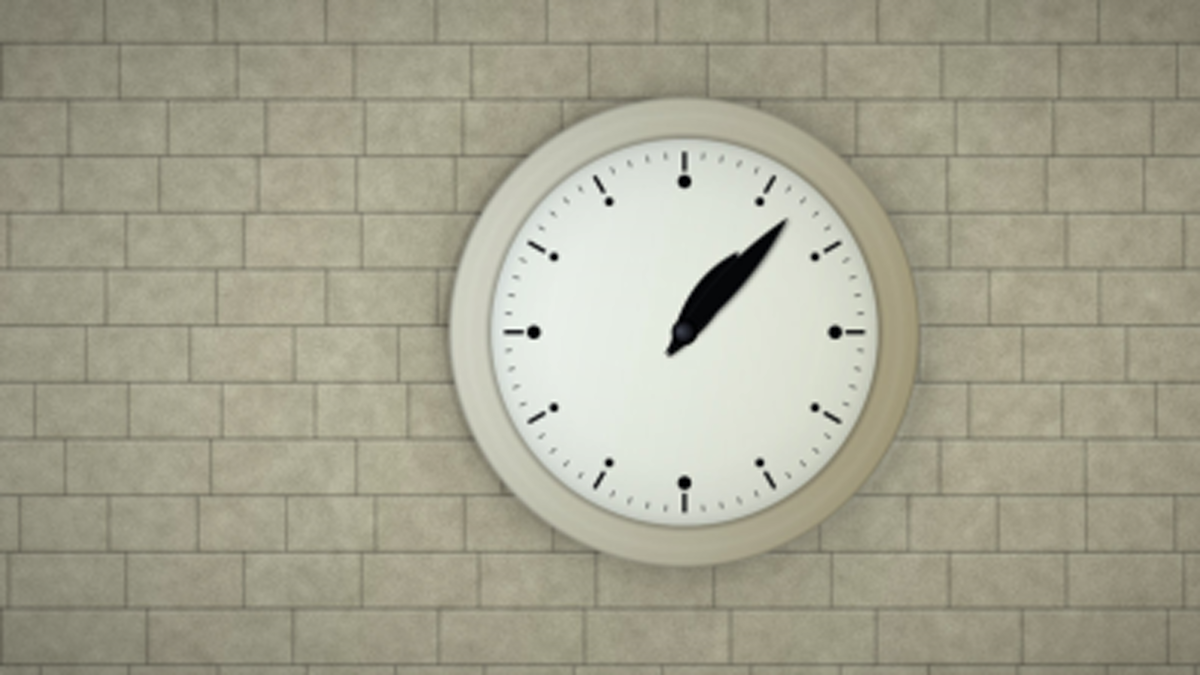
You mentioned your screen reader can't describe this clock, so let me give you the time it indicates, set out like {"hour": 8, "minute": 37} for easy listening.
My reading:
{"hour": 1, "minute": 7}
